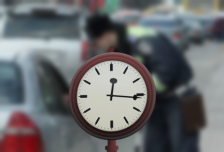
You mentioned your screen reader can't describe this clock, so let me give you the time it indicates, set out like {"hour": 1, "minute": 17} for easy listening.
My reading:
{"hour": 12, "minute": 16}
